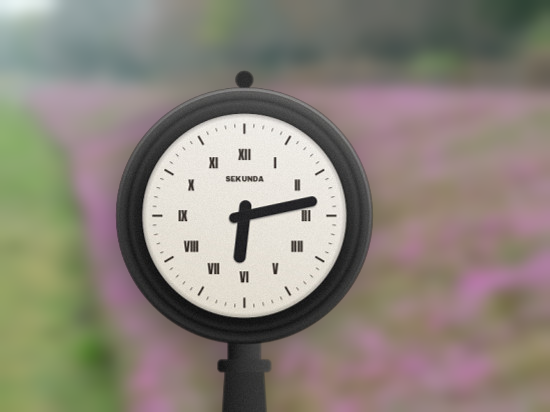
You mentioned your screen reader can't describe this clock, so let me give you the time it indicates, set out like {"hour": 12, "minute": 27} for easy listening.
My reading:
{"hour": 6, "minute": 13}
